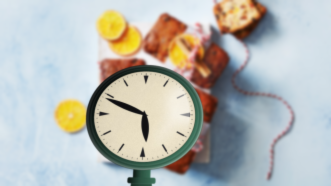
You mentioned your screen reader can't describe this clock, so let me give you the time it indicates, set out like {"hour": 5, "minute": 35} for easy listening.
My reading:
{"hour": 5, "minute": 49}
